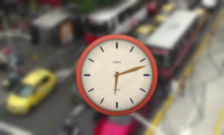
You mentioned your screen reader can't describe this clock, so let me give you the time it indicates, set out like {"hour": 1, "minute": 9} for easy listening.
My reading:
{"hour": 6, "minute": 12}
